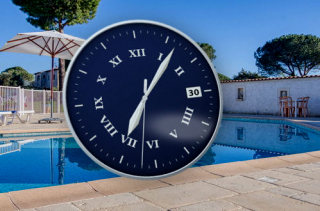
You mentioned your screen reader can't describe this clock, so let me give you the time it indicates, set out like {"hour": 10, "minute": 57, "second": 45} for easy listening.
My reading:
{"hour": 7, "minute": 6, "second": 32}
